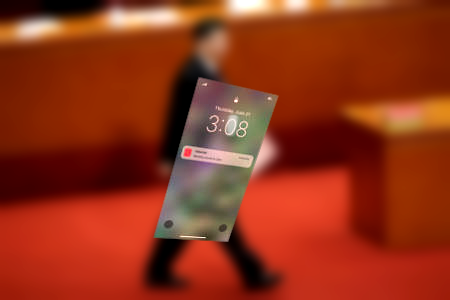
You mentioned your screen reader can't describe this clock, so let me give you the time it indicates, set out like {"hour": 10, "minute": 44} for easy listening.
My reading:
{"hour": 3, "minute": 8}
